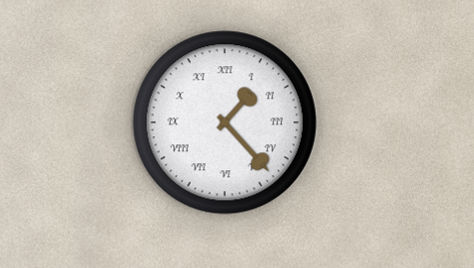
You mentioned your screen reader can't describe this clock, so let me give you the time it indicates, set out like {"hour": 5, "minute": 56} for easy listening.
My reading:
{"hour": 1, "minute": 23}
